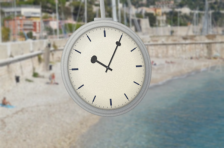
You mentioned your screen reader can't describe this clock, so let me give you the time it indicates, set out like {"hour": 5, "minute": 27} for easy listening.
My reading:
{"hour": 10, "minute": 5}
